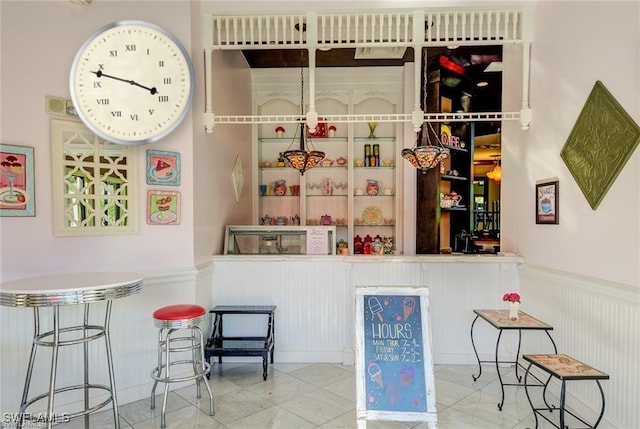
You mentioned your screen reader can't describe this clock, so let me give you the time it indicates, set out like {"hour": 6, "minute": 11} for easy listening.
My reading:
{"hour": 3, "minute": 48}
